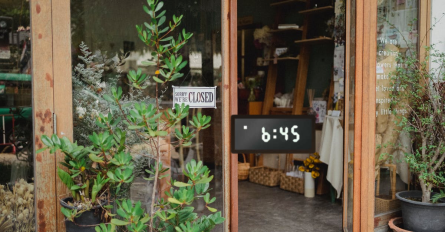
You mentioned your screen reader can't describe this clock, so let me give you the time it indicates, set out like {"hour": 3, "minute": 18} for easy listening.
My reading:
{"hour": 6, "minute": 45}
